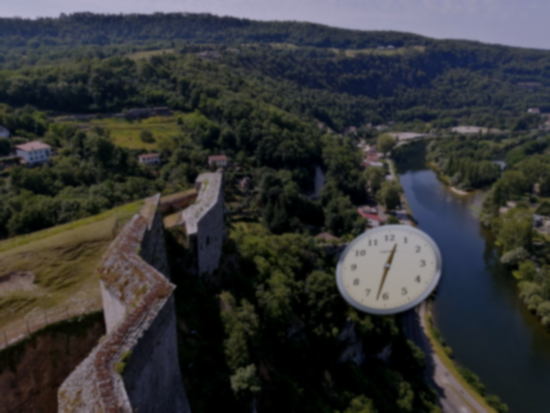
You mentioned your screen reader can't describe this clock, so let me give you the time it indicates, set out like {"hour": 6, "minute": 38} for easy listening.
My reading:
{"hour": 12, "minute": 32}
